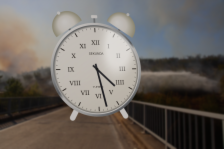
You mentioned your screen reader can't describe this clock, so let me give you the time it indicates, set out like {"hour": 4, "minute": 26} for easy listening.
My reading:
{"hour": 4, "minute": 28}
